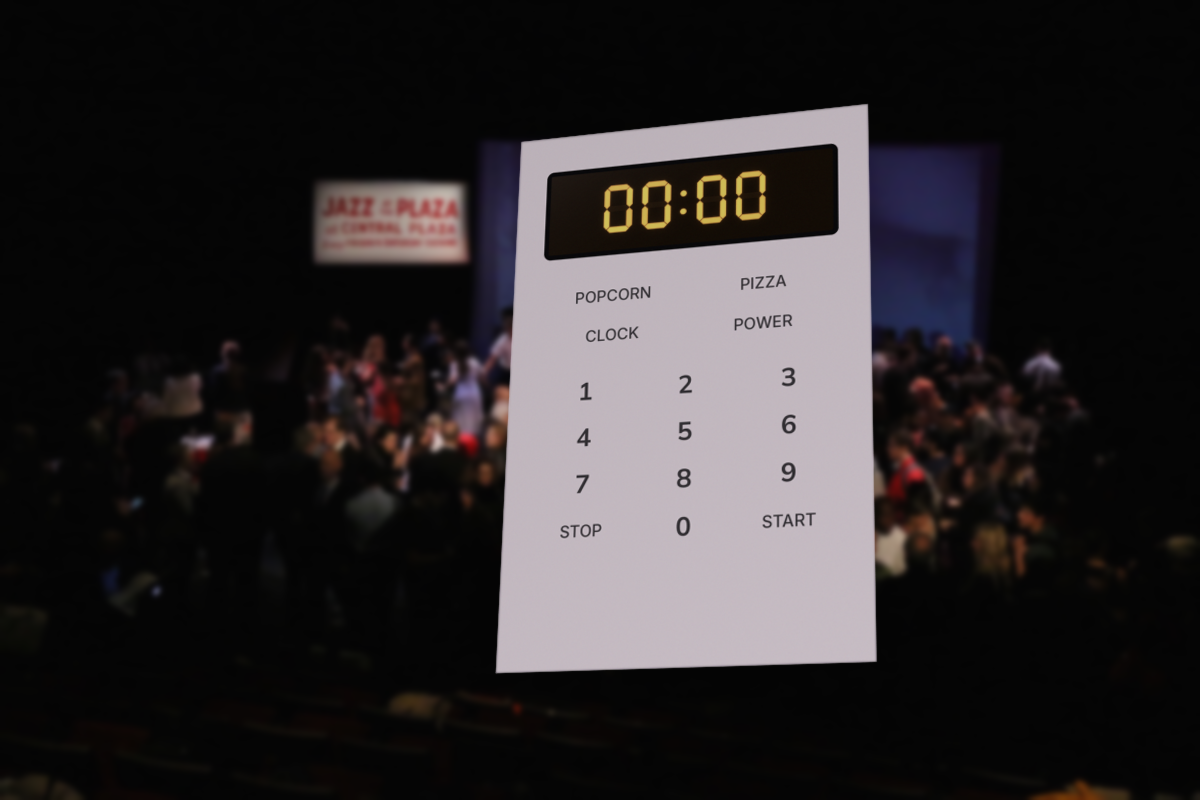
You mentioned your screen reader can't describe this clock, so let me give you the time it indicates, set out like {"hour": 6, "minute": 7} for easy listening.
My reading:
{"hour": 0, "minute": 0}
